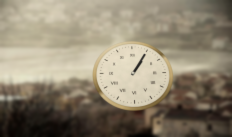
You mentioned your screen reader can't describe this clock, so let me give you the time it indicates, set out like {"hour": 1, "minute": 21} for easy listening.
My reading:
{"hour": 1, "minute": 5}
